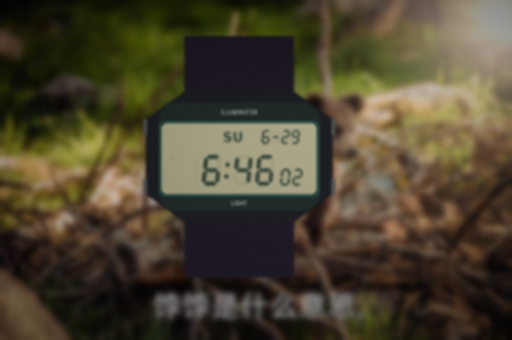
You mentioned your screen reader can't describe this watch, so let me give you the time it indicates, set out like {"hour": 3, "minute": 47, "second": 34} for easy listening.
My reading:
{"hour": 6, "minute": 46, "second": 2}
